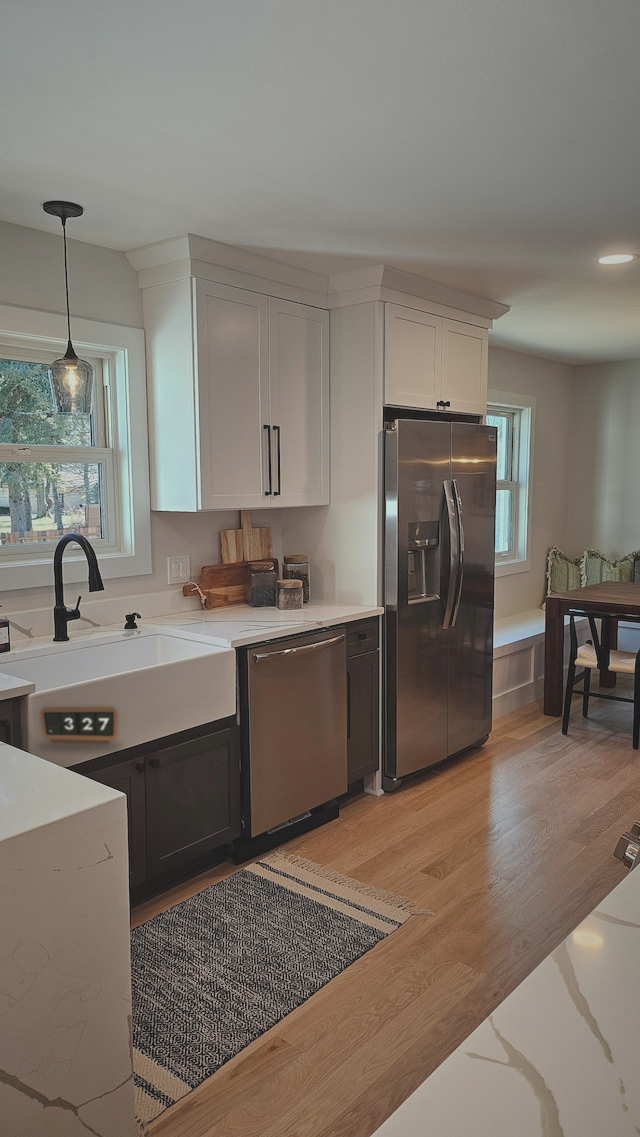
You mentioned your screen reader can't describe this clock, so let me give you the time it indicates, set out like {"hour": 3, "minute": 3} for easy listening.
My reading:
{"hour": 3, "minute": 27}
